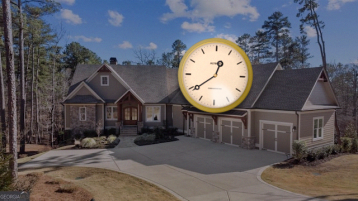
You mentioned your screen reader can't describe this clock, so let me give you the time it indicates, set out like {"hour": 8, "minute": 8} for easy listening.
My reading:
{"hour": 12, "minute": 39}
